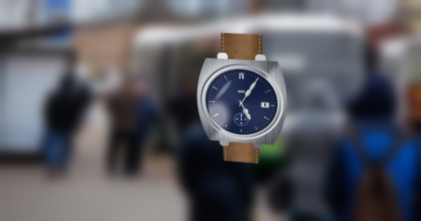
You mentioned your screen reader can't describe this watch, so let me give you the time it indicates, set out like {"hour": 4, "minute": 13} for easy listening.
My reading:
{"hour": 5, "minute": 5}
